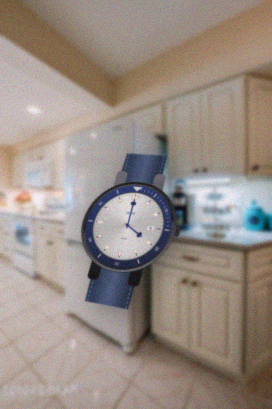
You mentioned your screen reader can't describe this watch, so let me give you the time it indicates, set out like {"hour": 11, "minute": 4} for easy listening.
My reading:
{"hour": 4, "minute": 0}
